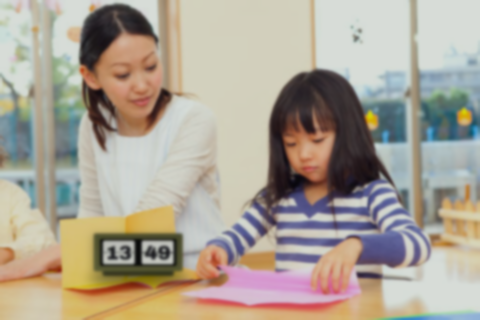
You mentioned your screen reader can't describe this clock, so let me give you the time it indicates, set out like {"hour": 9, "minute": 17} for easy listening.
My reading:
{"hour": 13, "minute": 49}
